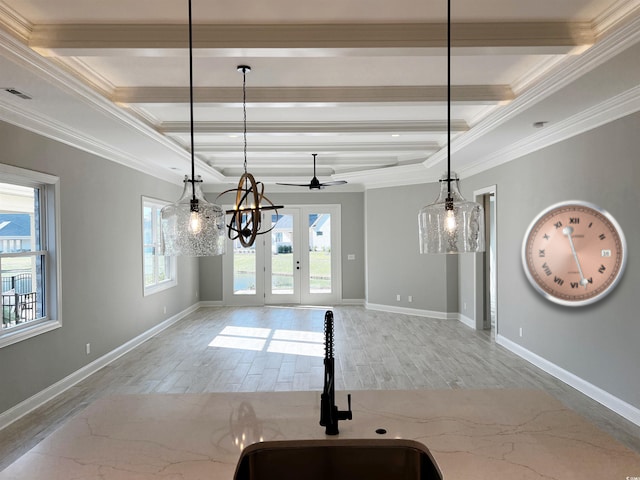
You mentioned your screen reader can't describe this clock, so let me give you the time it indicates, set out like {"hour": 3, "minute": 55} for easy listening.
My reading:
{"hour": 11, "minute": 27}
